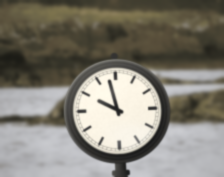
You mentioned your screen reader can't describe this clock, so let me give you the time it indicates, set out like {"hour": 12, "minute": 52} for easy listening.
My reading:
{"hour": 9, "minute": 58}
